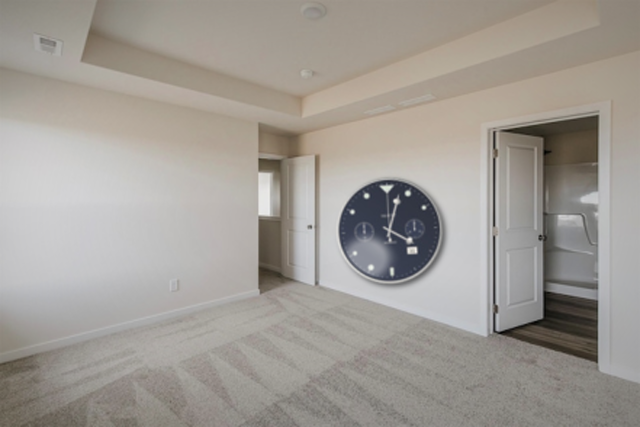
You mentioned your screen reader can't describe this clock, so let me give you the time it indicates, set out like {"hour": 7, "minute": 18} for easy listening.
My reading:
{"hour": 4, "minute": 3}
